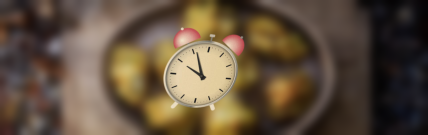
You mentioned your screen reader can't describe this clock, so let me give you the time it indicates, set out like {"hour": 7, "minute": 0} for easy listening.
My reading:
{"hour": 9, "minute": 56}
